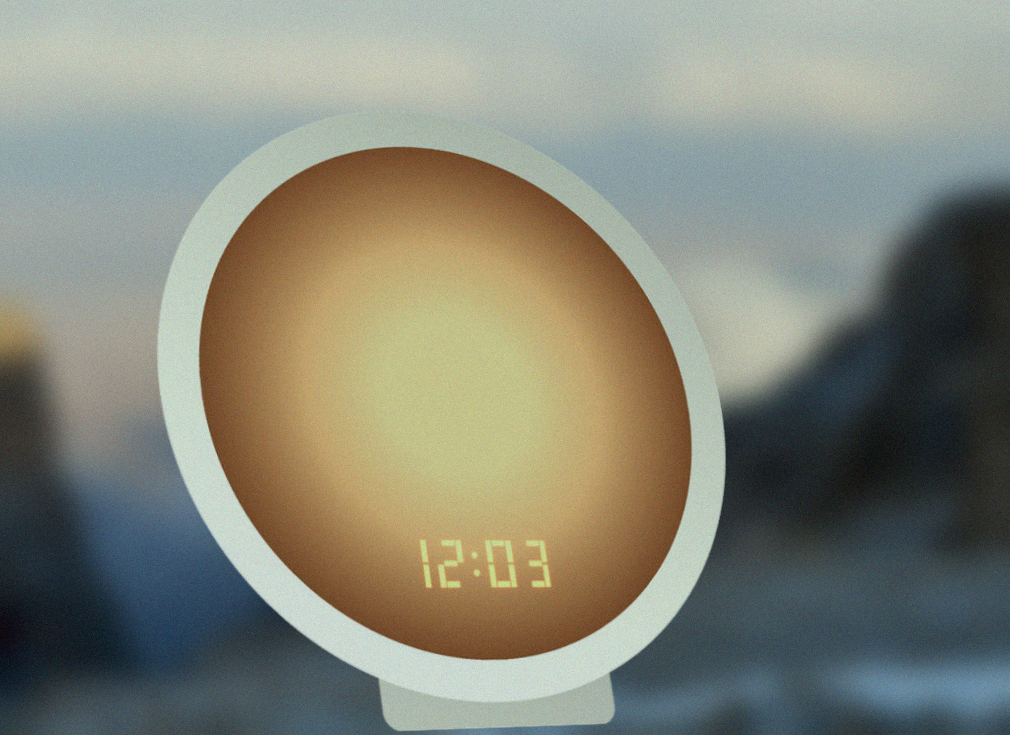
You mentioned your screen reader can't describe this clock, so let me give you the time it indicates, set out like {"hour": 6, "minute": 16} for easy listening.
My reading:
{"hour": 12, "minute": 3}
